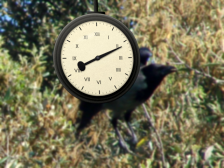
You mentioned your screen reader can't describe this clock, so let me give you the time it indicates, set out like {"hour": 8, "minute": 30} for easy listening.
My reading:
{"hour": 8, "minute": 11}
